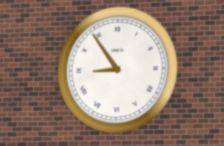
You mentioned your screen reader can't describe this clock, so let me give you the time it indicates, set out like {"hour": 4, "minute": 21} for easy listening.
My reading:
{"hour": 8, "minute": 54}
